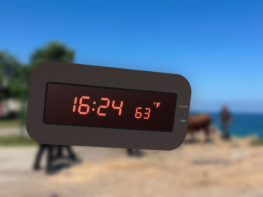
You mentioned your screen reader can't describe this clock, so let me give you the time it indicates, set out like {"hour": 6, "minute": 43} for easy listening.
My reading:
{"hour": 16, "minute": 24}
